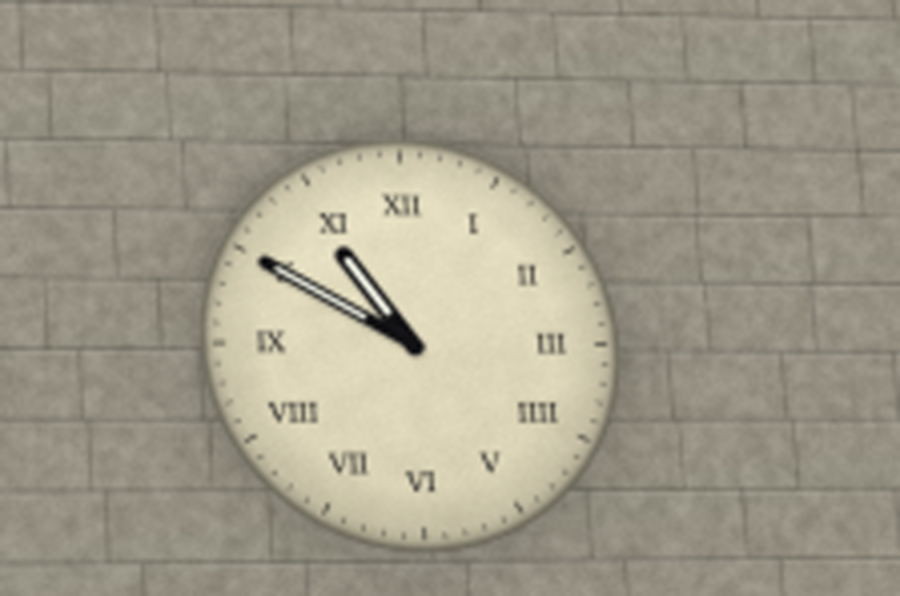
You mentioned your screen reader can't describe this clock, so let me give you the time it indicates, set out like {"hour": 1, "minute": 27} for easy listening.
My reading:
{"hour": 10, "minute": 50}
